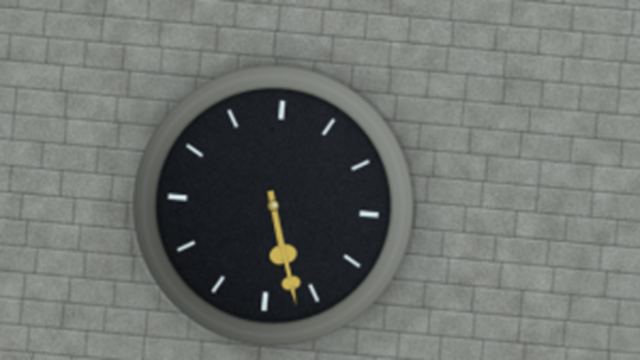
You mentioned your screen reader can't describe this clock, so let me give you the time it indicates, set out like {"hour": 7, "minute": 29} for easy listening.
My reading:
{"hour": 5, "minute": 27}
